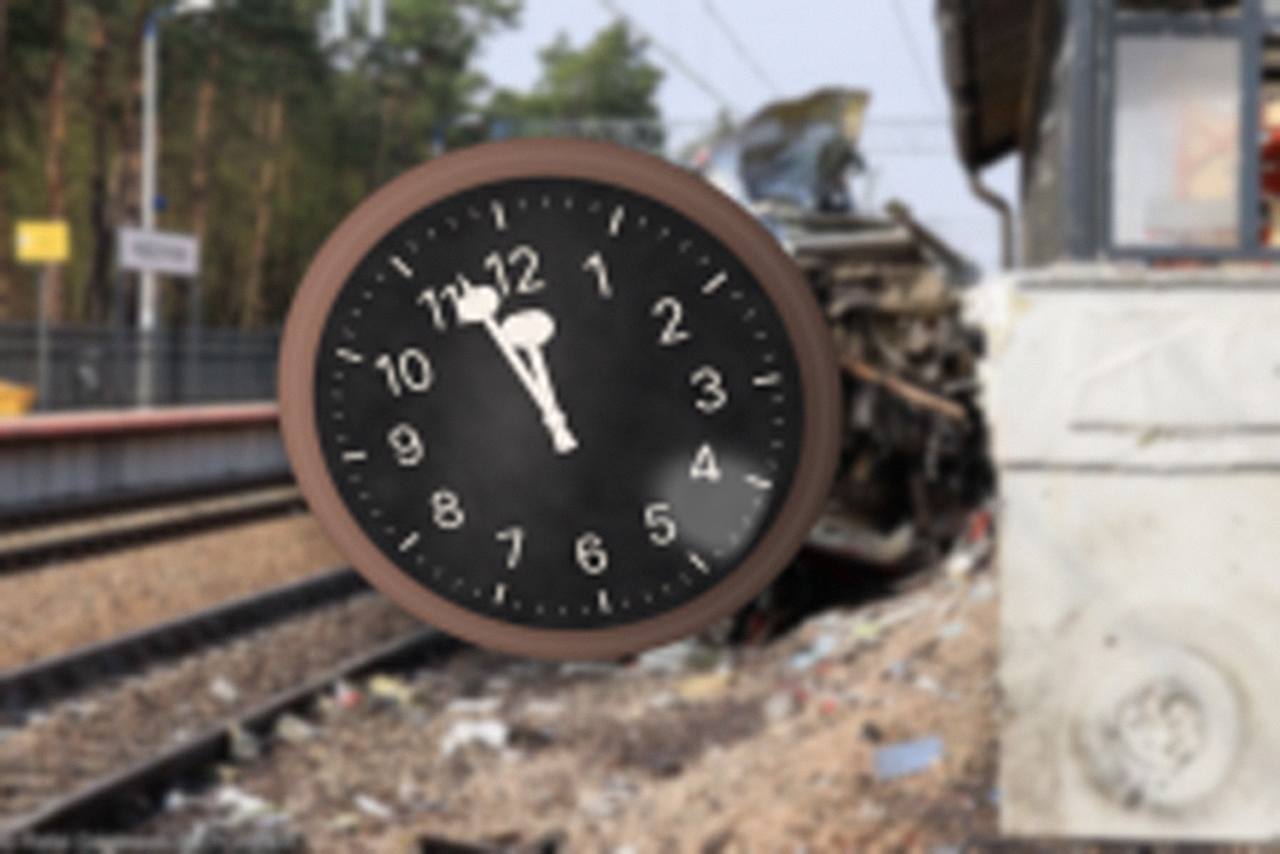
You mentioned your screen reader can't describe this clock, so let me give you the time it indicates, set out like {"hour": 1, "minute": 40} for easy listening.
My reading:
{"hour": 11, "minute": 57}
